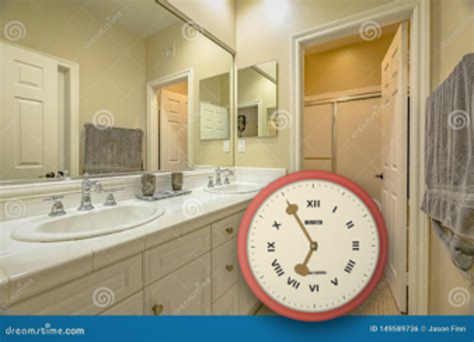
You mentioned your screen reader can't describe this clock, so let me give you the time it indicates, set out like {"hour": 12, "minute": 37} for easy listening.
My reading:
{"hour": 6, "minute": 55}
